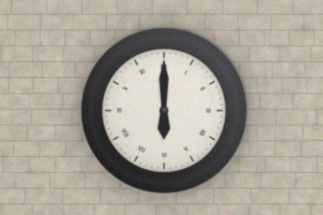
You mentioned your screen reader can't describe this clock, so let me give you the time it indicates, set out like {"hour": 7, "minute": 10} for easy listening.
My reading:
{"hour": 6, "minute": 0}
